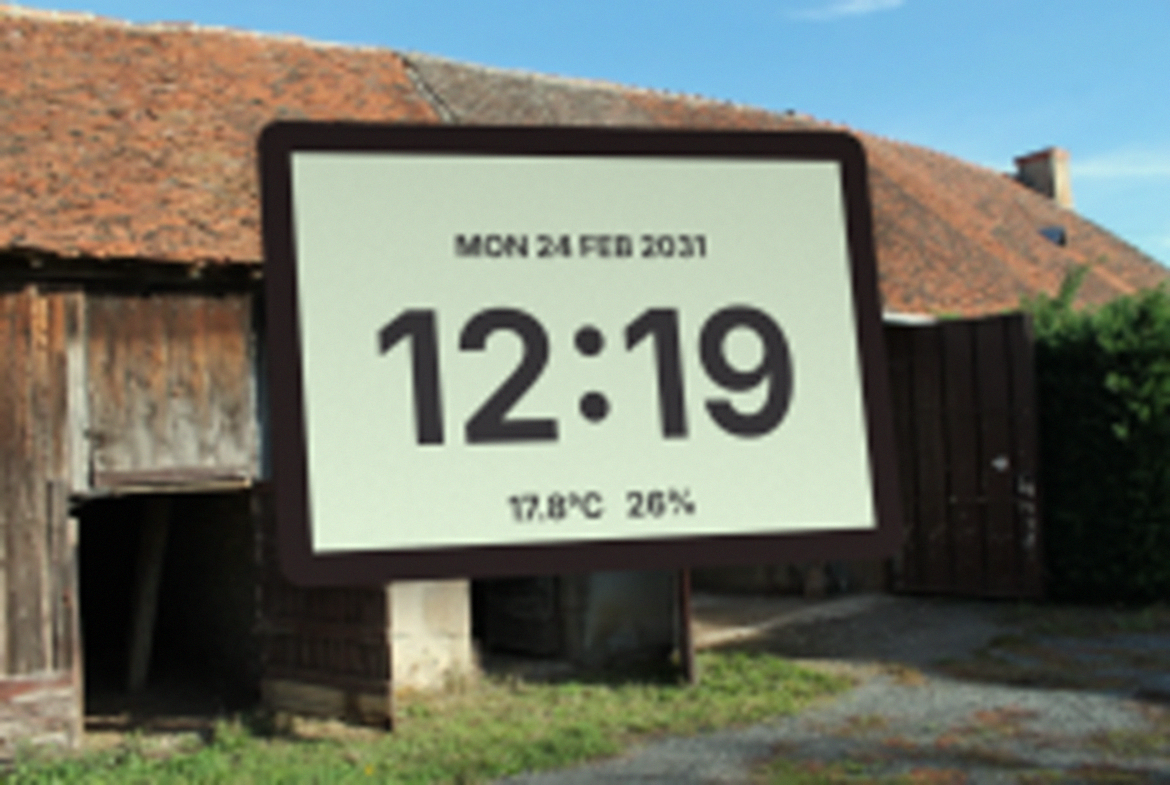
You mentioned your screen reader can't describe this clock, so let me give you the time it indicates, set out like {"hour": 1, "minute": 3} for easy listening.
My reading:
{"hour": 12, "minute": 19}
